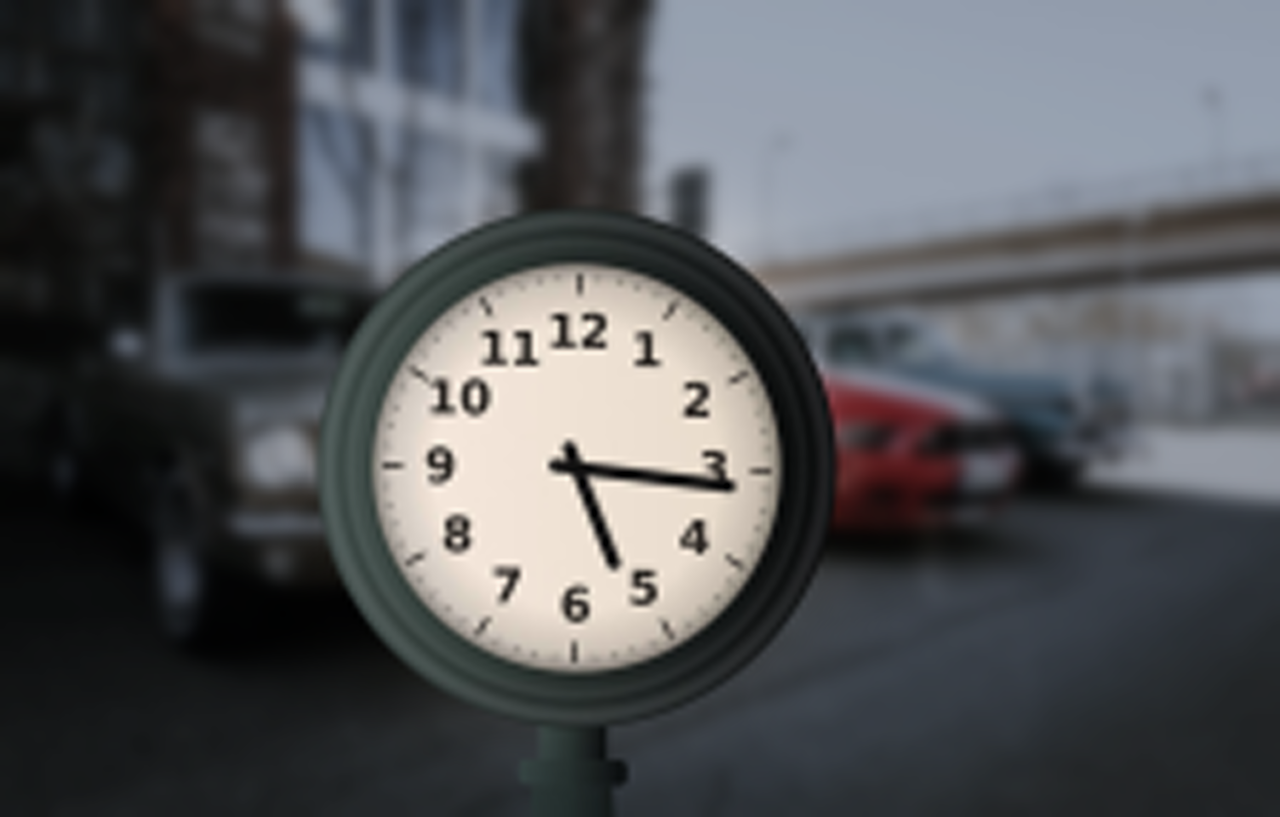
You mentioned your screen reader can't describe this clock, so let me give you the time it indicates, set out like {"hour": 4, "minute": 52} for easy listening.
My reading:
{"hour": 5, "minute": 16}
